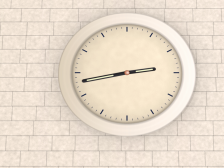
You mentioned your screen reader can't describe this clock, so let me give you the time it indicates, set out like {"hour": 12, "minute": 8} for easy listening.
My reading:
{"hour": 2, "minute": 43}
